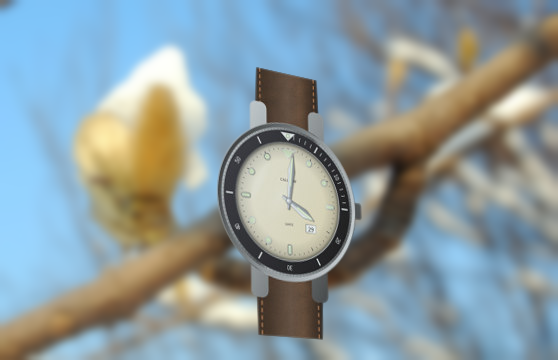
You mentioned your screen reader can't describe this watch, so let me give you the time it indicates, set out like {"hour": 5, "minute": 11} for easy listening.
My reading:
{"hour": 4, "minute": 1}
